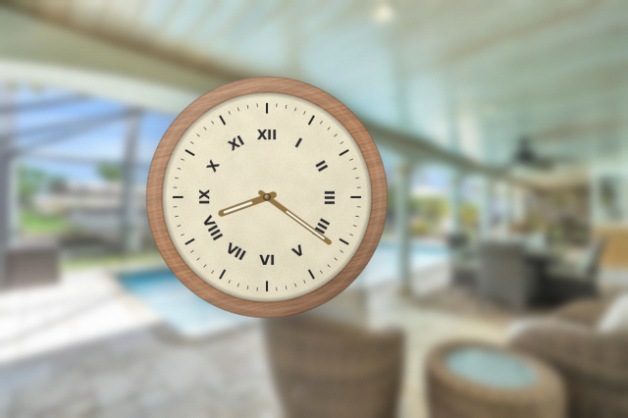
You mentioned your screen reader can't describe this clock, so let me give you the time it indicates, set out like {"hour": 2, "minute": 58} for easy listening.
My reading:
{"hour": 8, "minute": 21}
